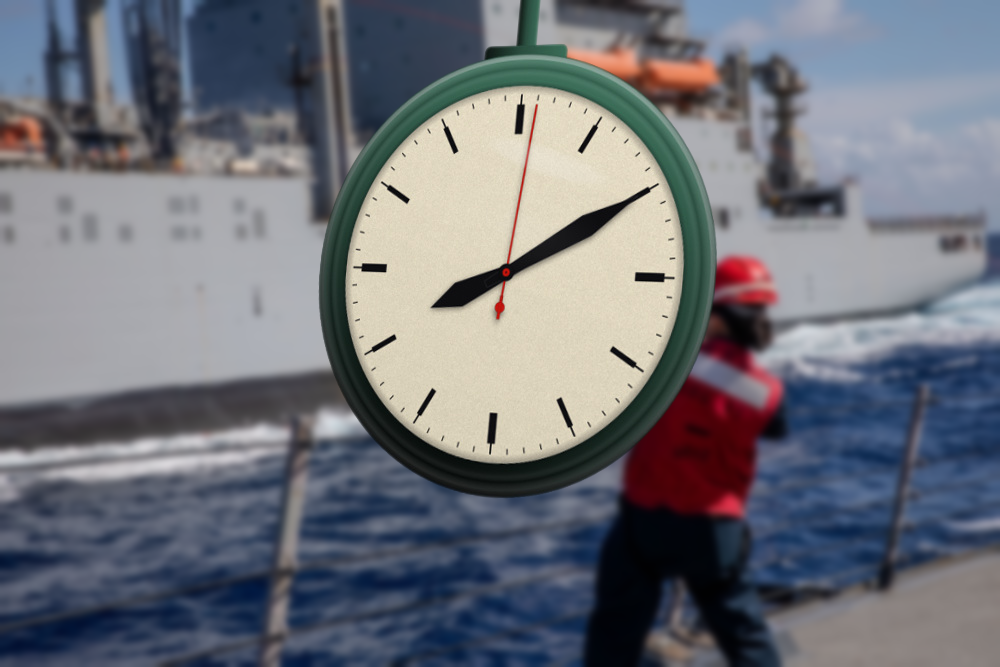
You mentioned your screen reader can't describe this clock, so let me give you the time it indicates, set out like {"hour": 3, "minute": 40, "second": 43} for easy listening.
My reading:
{"hour": 8, "minute": 10, "second": 1}
